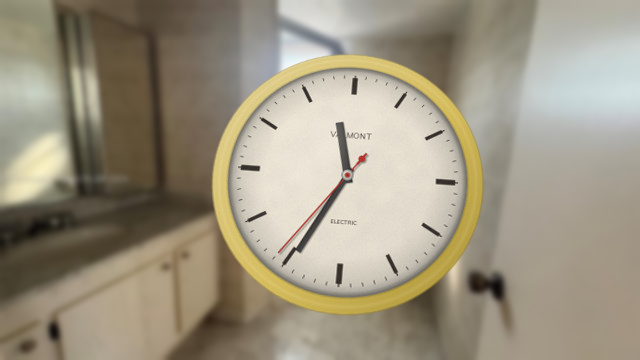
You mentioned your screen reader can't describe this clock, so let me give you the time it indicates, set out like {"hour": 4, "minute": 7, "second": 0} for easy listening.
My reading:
{"hour": 11, "minute": 34, "second": 36}
